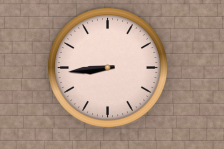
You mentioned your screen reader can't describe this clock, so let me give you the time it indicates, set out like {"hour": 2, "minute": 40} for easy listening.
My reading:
{"hour": 8, "minute": 44}
